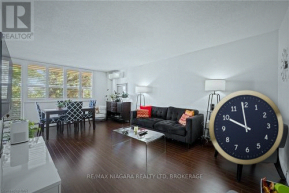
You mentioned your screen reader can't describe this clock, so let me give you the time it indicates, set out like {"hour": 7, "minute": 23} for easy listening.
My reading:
{"hour": 9, "minute": 59}
